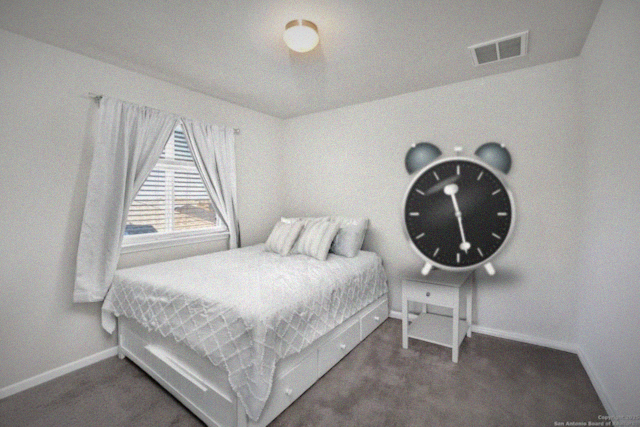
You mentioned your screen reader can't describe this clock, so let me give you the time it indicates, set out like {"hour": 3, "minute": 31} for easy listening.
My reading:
{"hour": 11, "minute": 28}
